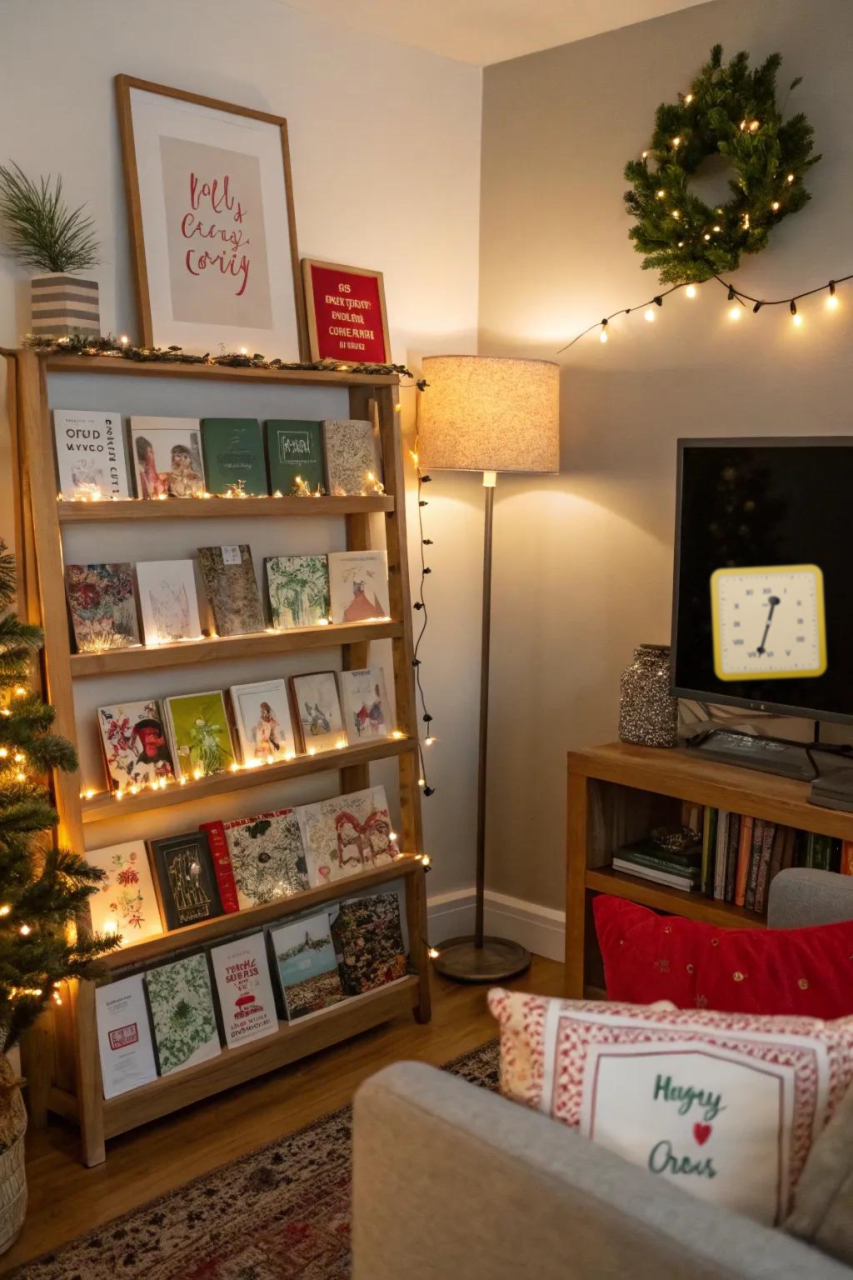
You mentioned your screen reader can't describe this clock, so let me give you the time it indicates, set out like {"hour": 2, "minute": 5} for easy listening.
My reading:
{"hour": 12, "minute": 33}
